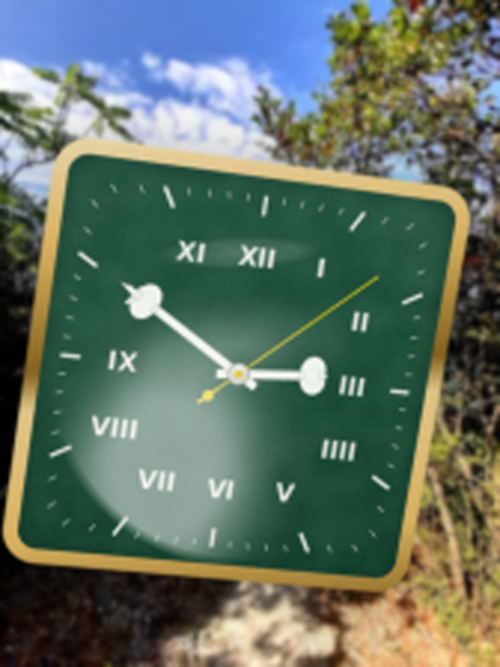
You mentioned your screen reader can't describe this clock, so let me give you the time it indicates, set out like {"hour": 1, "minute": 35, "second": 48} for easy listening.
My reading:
{"hour": 2, "minute": 50, "second": 8}
